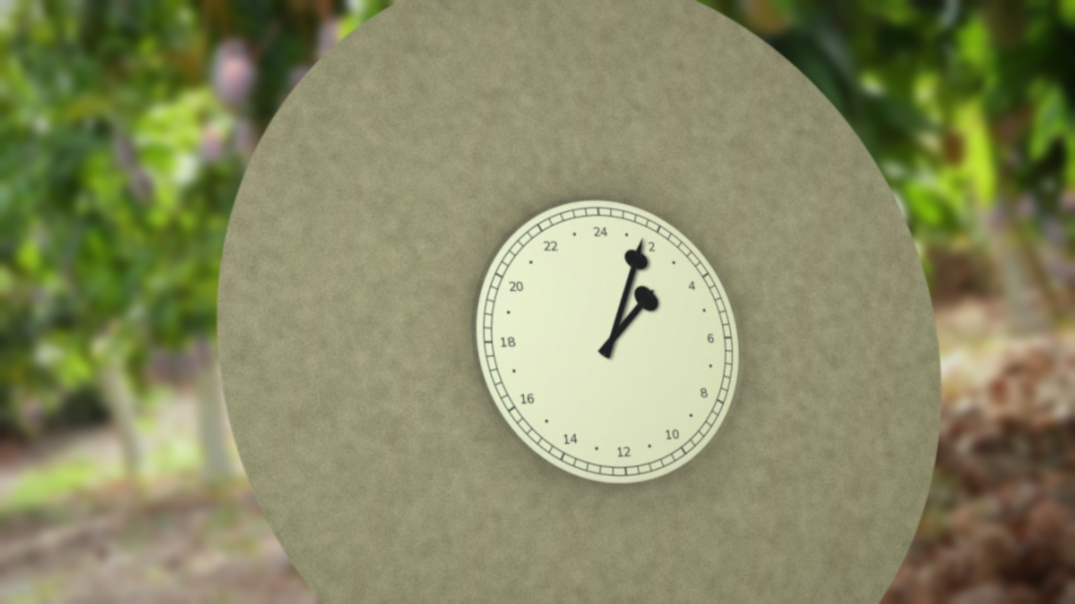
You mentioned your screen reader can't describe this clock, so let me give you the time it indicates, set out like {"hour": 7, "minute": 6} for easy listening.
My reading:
{"hour": 3, "minute": 4}
